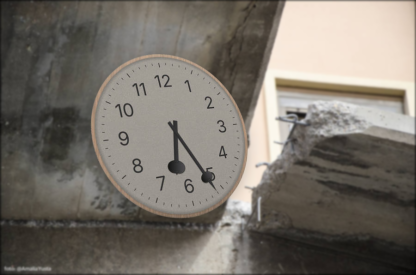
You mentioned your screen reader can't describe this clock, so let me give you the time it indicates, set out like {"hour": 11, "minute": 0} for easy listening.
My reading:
{"hour": 6, "minute": 26}
